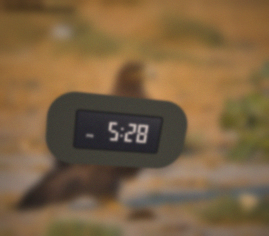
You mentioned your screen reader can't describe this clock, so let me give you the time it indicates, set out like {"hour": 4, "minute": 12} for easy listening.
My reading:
{"hour": 5, "minute": 28}
